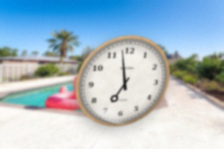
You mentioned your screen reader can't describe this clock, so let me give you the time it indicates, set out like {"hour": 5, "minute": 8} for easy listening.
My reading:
{"hour": 6, "minute": 58}
